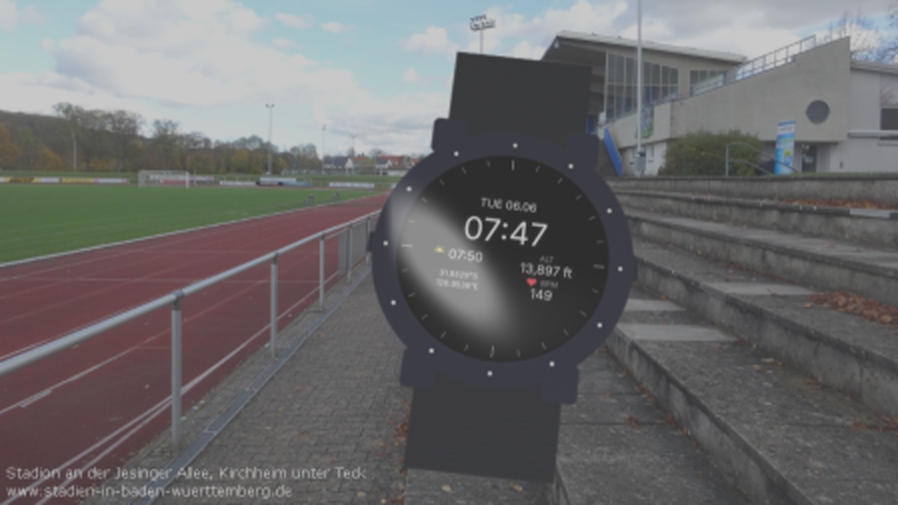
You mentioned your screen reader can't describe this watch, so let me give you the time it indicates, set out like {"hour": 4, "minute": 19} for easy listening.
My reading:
{"hour": 7, "minute": 47}
